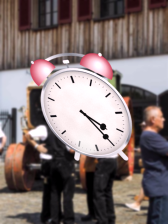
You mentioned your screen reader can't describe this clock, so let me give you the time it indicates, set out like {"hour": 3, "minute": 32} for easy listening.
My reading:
{"hour": 4, "minute": 25}
